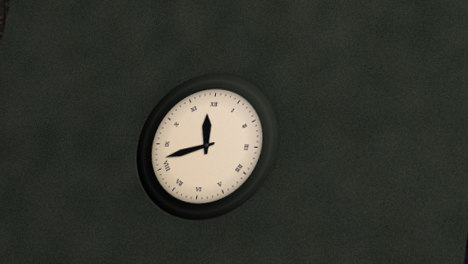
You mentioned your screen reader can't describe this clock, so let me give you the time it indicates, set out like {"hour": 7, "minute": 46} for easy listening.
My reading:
{"hour": 11, "minute": 42}
